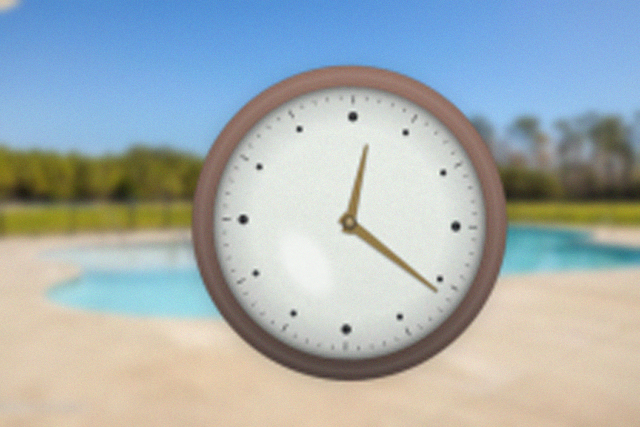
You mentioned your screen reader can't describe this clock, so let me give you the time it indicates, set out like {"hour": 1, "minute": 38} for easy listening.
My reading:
{"hour": 12, "minute": 21}
